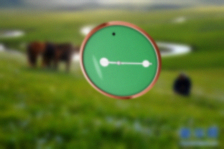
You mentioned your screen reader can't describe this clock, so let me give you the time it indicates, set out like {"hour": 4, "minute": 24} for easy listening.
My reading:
{"hour": 9, "minute": 16}
